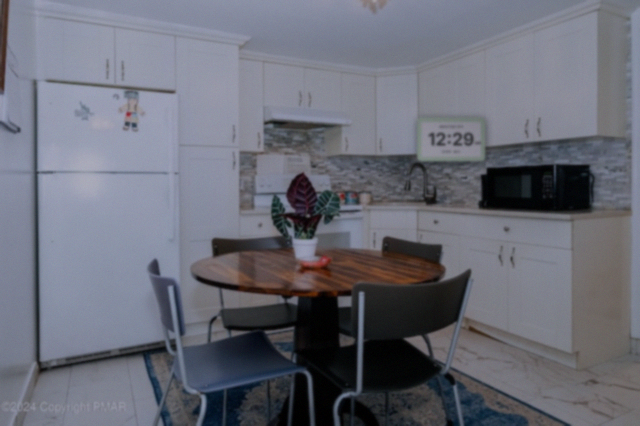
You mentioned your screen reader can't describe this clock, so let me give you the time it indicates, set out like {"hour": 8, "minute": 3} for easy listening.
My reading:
{"hour": 12, "minute": 29}
